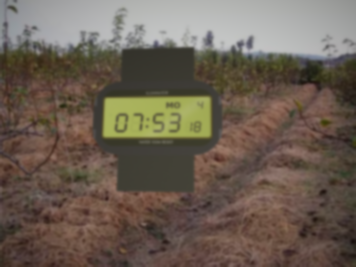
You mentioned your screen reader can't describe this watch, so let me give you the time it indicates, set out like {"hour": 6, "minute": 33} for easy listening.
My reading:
{"hour": 7, "minute": 53}
